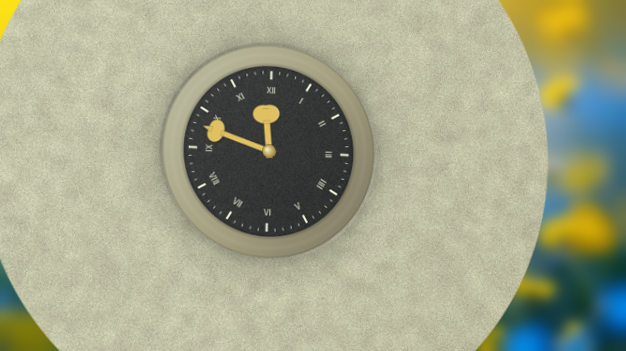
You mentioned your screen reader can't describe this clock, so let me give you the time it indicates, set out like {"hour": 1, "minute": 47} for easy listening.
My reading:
{"hour": 11, "minute": 48}
